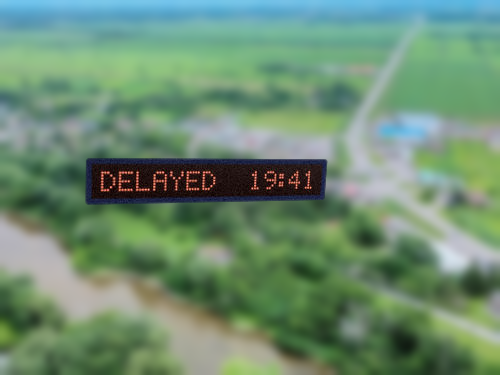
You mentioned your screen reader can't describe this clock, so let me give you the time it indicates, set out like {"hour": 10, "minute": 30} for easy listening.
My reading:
{"hour": 19, "minute": 41}
